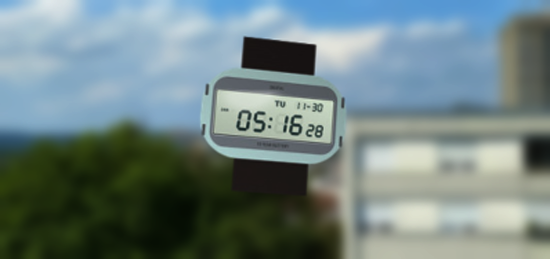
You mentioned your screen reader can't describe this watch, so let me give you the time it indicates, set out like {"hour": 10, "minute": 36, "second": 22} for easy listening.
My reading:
{"hour": 5, "minute": 16, "second": 28}
